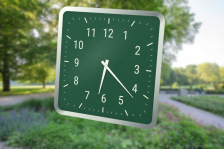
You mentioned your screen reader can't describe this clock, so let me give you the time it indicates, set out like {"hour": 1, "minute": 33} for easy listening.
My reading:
{"hour": 6, "minute": 22}
